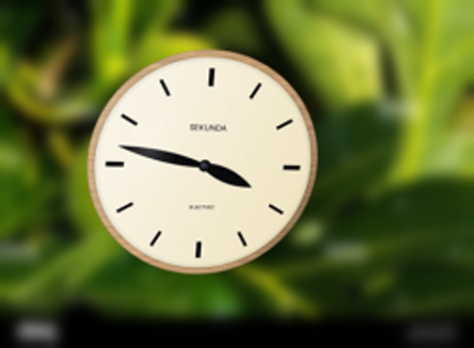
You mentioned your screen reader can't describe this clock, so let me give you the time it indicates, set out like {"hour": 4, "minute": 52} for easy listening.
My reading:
{"hour": 3, "minute": 47}
